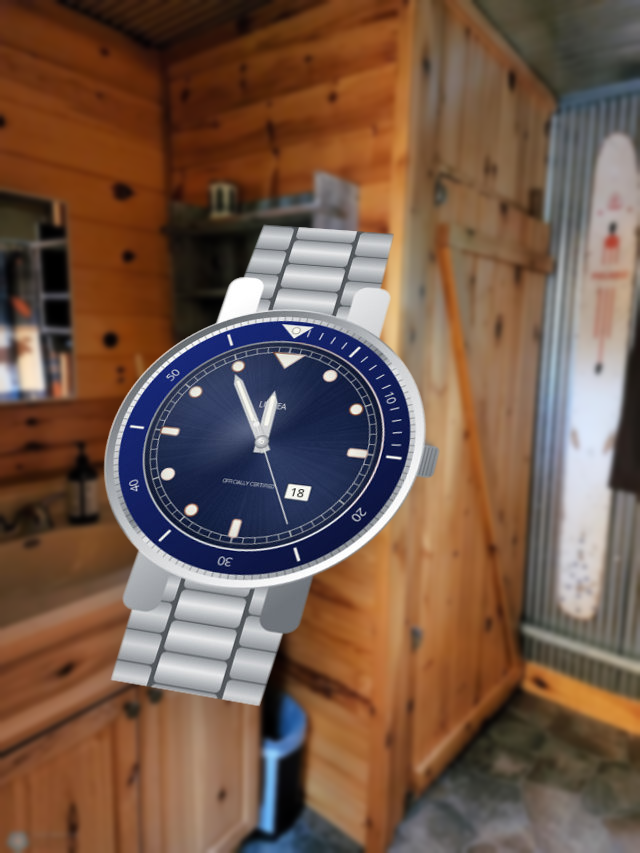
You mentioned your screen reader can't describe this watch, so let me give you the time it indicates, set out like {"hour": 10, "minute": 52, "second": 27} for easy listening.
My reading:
{"hour": 11, "minute": 54, "second": 25}
